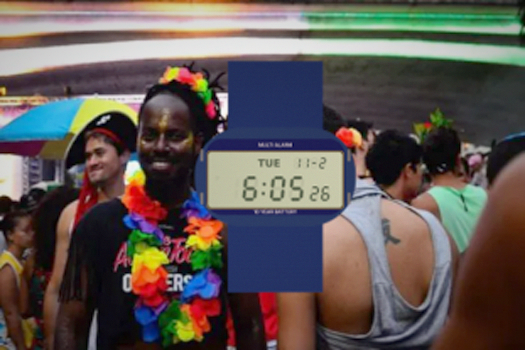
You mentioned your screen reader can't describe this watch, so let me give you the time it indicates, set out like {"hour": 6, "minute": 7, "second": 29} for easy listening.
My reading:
{"hour": 6, "minute": 5, "second": 26}
